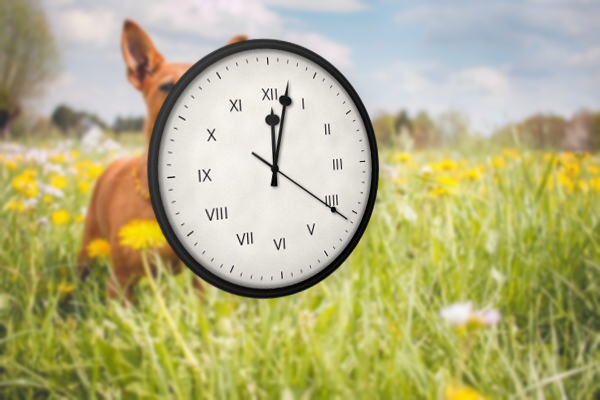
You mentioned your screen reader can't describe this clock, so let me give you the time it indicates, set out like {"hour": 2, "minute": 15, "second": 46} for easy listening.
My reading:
{"hour": 12, "minute": 2, "second": 21}
